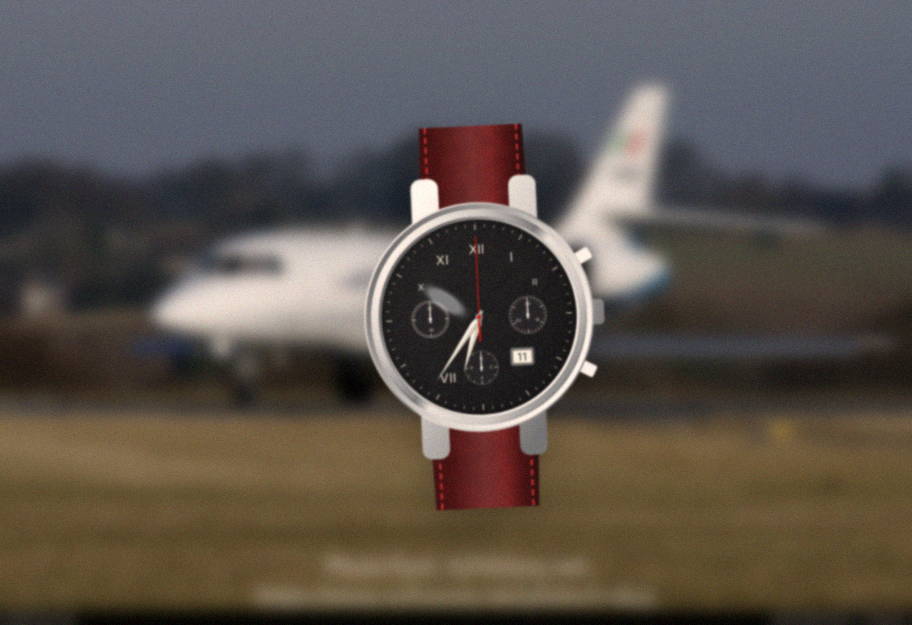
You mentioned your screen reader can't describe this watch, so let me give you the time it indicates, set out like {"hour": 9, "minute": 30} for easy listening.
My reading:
{"hour": 6, "minute": 36}
